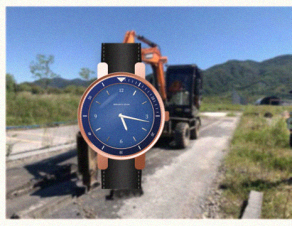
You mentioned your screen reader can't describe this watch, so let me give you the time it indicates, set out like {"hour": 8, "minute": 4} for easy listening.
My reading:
{"hour": 5, "minute": 17}
